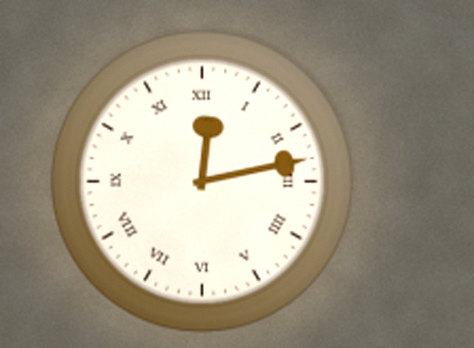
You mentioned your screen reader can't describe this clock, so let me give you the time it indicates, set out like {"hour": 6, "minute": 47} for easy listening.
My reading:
{"hour": 12, "minute": 13}
